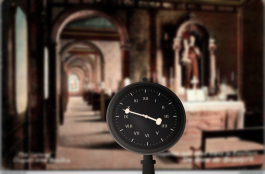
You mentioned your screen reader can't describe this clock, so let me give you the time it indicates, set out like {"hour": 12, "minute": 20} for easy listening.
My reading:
{"hour": 3, "minute": 48}
